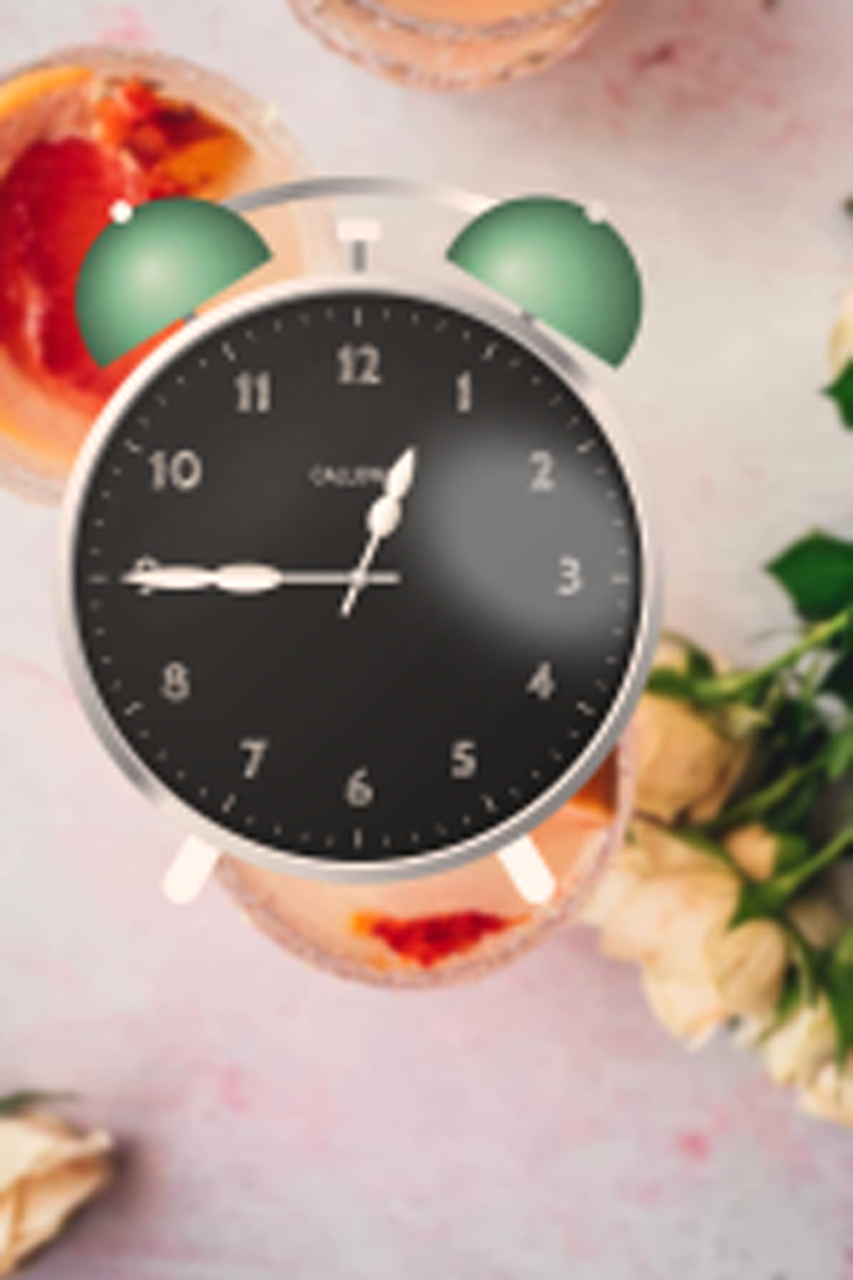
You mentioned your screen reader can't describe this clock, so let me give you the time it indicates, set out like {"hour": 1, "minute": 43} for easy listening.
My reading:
{"hour": 12, "minute": 45}
